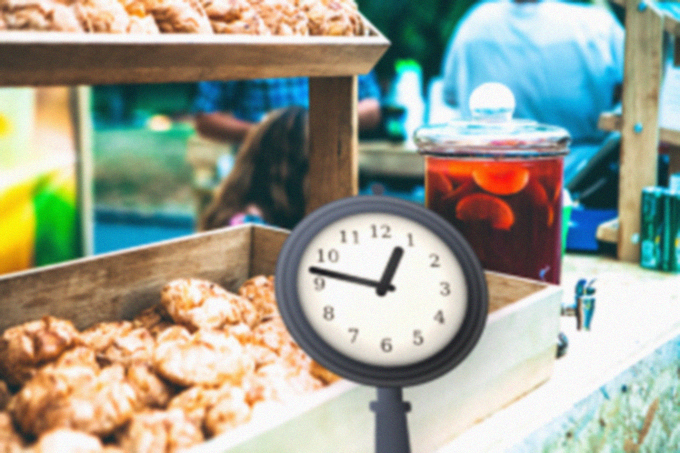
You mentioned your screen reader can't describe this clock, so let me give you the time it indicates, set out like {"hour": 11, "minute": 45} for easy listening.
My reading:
{"hour": 12, "minute": 47}
